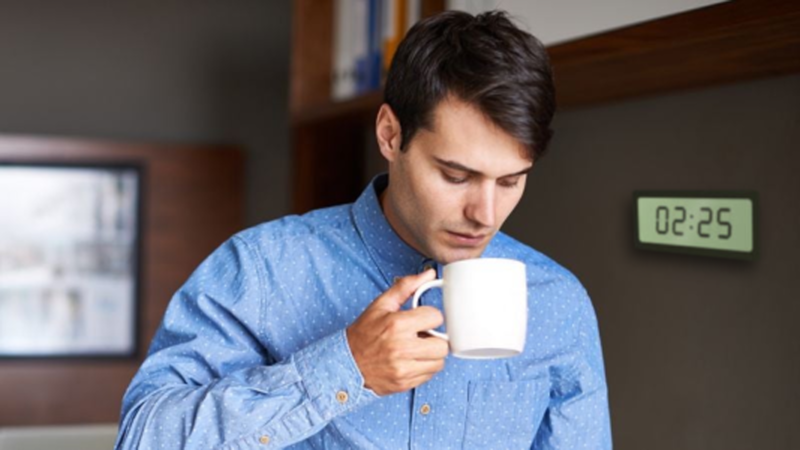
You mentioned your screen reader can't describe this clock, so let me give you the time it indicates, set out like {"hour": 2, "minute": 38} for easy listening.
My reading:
{"hour": 2, "minute": 25}
